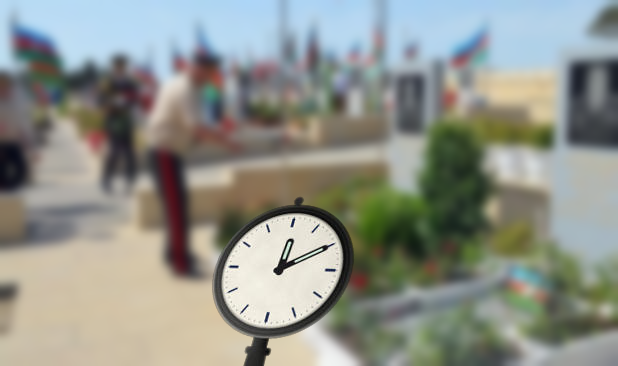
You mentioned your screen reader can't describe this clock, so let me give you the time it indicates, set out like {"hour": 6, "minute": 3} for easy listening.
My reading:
{"hour": 12, "minute": 10}
